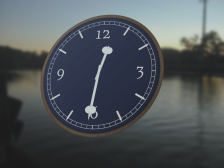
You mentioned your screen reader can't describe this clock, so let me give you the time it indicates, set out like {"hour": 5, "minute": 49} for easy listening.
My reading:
{"hour": 12, "minute": 31}
